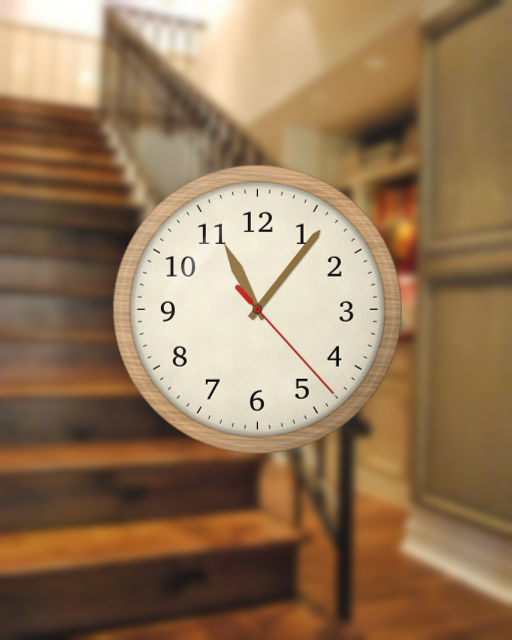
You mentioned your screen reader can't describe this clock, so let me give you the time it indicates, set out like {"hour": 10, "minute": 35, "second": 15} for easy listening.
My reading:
{"hour": 11, "minute": 6, "second": 23}
